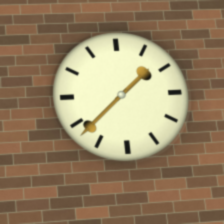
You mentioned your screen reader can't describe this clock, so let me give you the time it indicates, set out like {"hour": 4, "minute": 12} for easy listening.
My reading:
{"hour": 1, "minute": 38}
